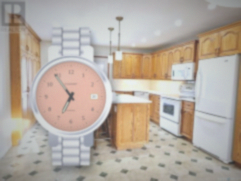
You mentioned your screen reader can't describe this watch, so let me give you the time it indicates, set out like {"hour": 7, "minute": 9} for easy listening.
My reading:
{"hour": 6, "minute": 54}
